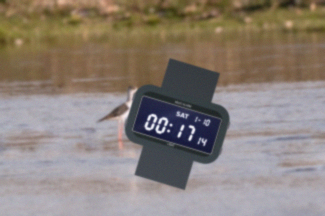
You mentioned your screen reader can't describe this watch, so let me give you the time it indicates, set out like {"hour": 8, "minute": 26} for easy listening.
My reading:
{"hour": 0, "minute": 17}
